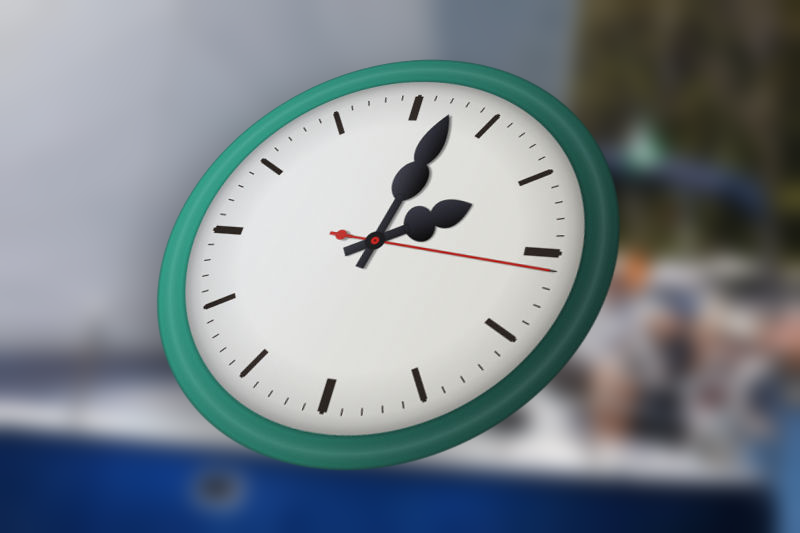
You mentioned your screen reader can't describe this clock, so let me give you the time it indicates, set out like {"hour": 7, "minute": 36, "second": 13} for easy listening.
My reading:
{"hour": 2, "minute": 2, "second": 16}
